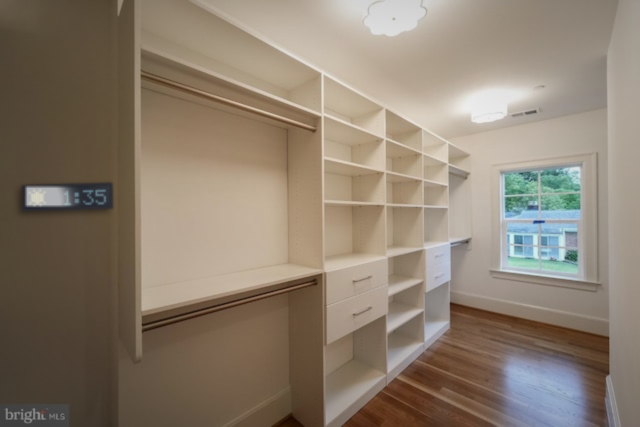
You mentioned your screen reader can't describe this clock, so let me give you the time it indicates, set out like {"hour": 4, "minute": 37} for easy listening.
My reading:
{"hour": 1, "minute": 35}
